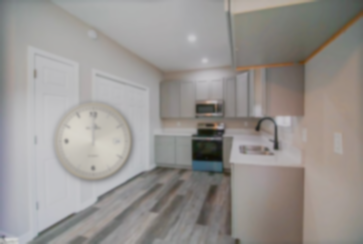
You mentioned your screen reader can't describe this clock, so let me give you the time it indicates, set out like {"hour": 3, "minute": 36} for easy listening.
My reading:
{"hour": 12, "minute": 0}
